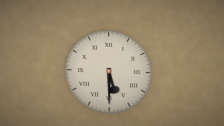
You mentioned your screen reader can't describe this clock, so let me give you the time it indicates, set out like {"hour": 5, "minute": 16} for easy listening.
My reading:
{"hour": 5, "minute": 30}
